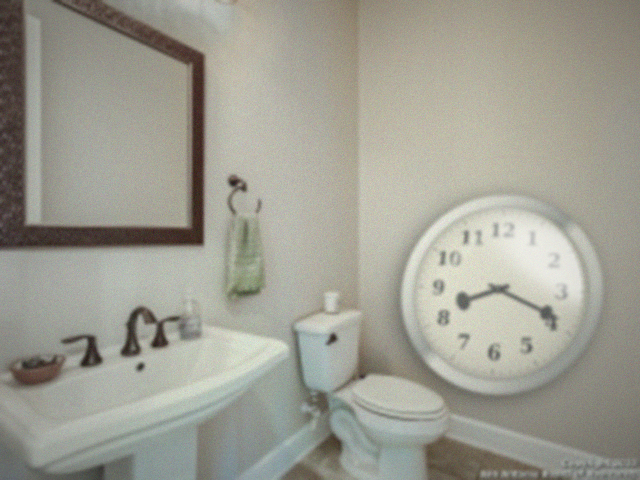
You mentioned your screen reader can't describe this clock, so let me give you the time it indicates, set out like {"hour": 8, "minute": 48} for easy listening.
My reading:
{"hour": 8, "minute": 19}
